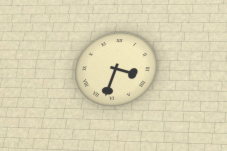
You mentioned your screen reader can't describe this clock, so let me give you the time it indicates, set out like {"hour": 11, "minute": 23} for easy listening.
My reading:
{"hour": 3, "minute": 32}
